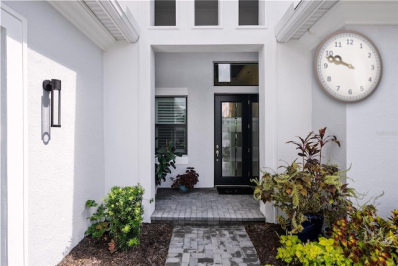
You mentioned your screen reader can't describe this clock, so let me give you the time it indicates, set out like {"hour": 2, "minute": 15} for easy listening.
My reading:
{"hour": 9, "minute": 48}
